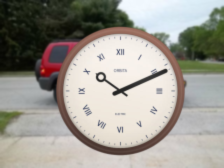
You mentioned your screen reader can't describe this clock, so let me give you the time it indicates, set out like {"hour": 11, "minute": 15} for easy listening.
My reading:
{"hour": 10, "minute": 11}
